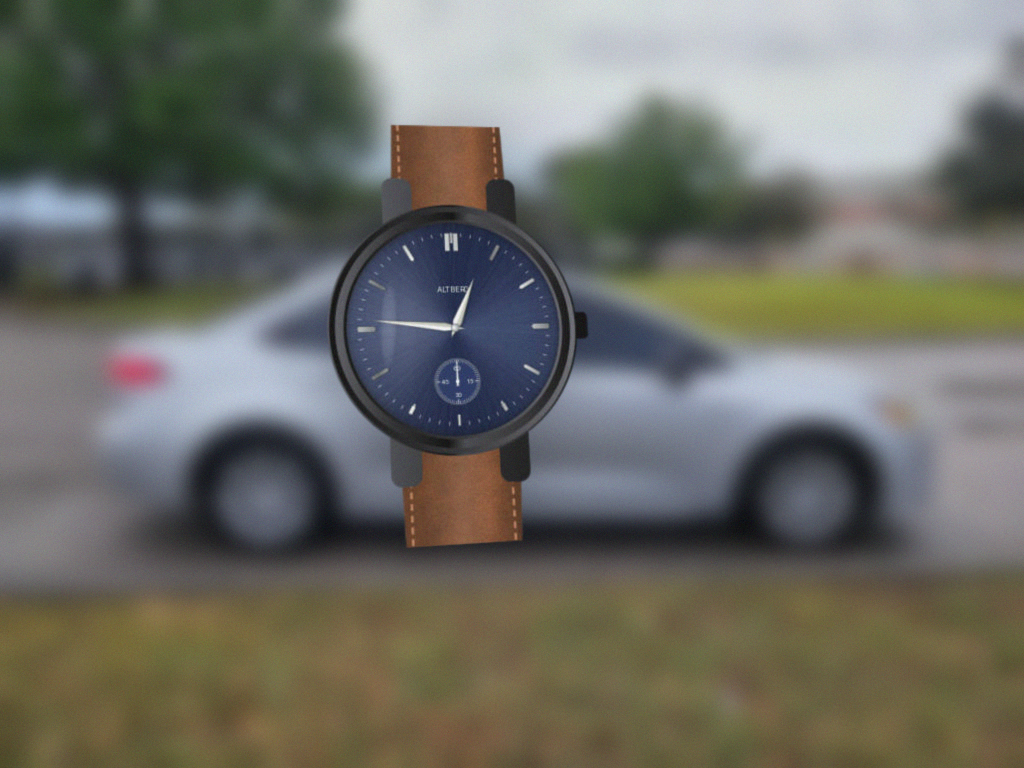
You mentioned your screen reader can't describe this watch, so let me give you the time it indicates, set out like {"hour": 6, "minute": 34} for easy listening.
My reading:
{"hour": 12, "minute": 46}
